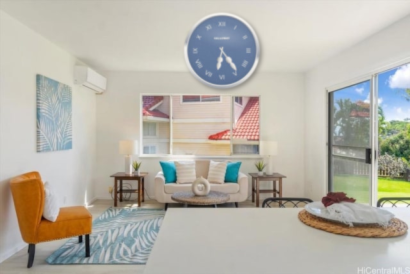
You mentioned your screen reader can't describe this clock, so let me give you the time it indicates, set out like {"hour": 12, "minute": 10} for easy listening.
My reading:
{"hour": 6, "minute": 24}
